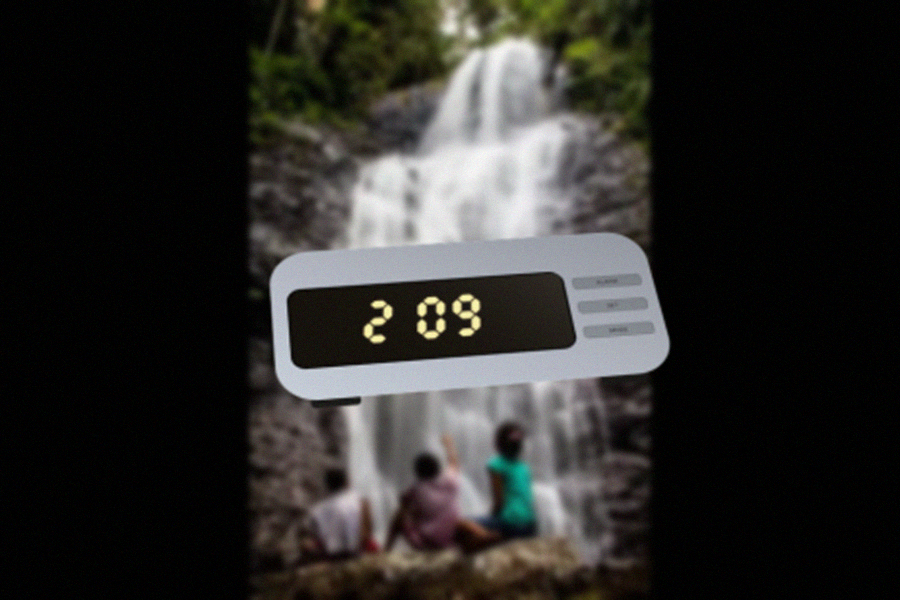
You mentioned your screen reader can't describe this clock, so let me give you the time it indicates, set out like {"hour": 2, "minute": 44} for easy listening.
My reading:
{"hour": 2, "minute": 9}
